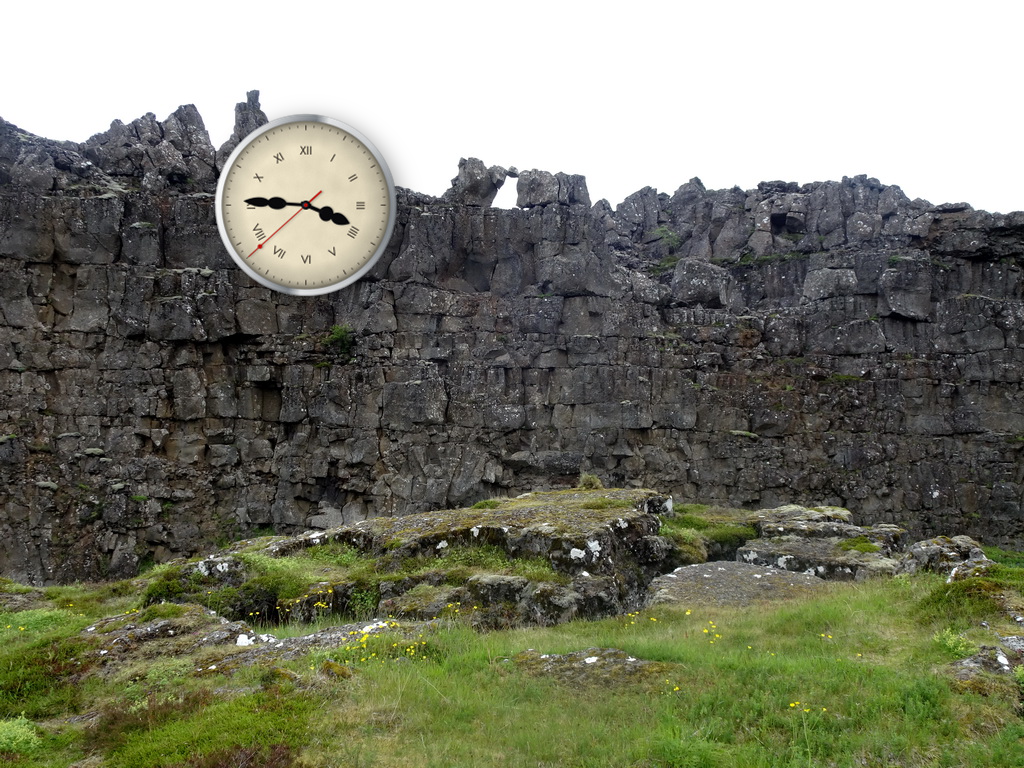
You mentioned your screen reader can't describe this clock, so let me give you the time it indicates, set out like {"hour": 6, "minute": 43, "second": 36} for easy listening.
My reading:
{"hour": 3, "minute": 45, "second": 38}
